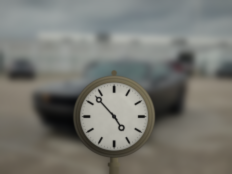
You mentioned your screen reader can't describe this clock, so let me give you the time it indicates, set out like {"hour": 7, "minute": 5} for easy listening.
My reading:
{"hour": 4, "minute": 53}
